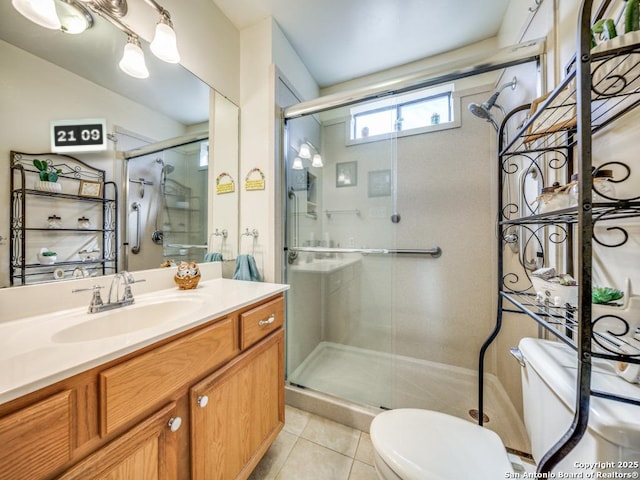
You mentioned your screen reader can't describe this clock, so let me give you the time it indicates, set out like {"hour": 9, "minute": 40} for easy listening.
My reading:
{"hour": 21, "minute": 9}
